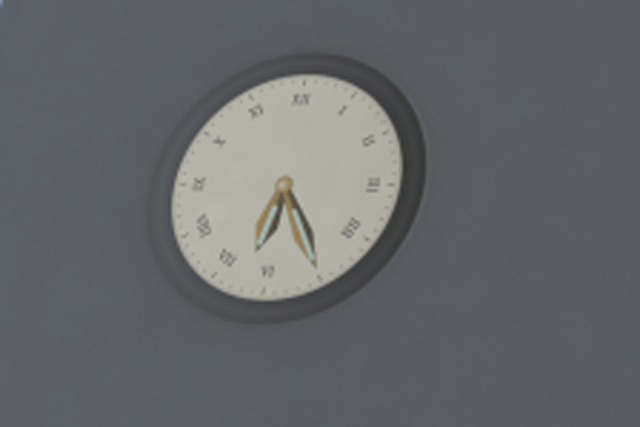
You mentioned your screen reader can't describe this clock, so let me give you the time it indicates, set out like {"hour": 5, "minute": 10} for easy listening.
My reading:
{"hour": 6, "minute": 25}
